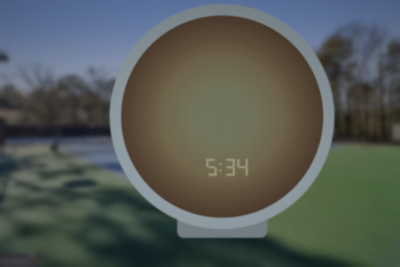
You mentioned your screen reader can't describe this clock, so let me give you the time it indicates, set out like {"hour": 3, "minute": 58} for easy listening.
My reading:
{"hour": 5, "minute": 34}
